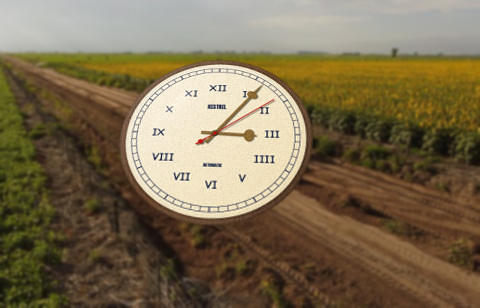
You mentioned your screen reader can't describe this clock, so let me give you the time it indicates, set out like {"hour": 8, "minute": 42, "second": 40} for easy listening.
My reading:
{"hour": 3, "minute": 6, "second": 9}
